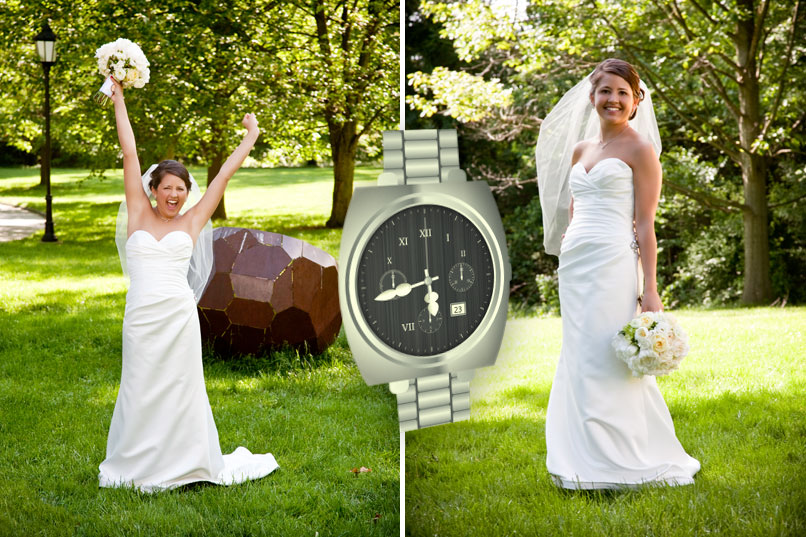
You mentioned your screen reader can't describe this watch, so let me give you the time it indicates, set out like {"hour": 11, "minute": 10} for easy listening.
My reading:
{"hour": 5, "minute": 43}
